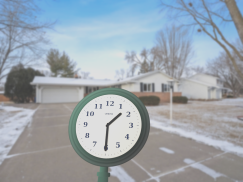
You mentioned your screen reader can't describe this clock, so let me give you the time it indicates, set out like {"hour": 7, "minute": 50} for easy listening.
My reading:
{"hour": 1, "minute": 30}
